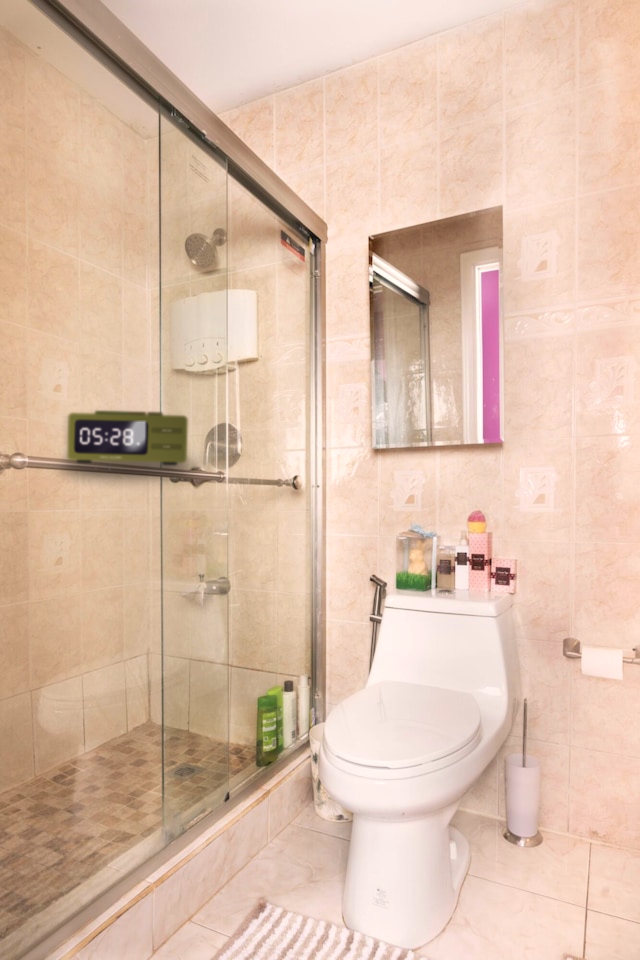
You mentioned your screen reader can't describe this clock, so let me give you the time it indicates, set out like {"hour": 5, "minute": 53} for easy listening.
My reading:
{"hour": 5, "minute": 28}
